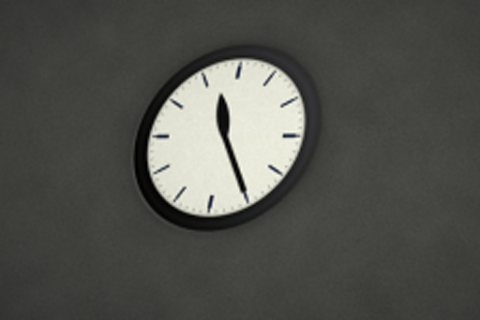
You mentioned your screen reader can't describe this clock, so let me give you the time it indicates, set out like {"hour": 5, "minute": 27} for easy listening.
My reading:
{"hour": 11, "minute": 25}
